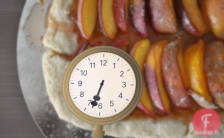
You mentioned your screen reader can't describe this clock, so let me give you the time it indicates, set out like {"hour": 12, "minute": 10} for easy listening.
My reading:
{"hour": 6, "minute": 33}
